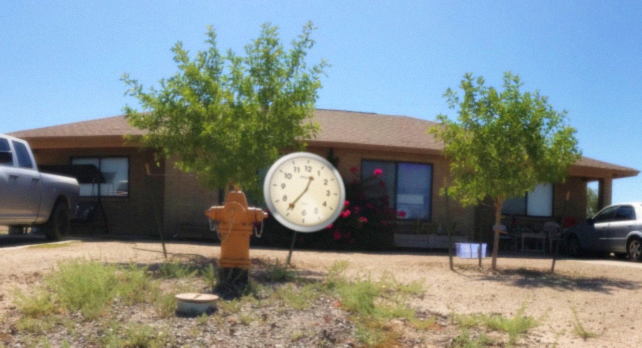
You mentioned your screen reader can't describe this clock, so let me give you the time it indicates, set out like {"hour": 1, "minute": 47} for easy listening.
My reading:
{"hour": 12, "minute": 36}
